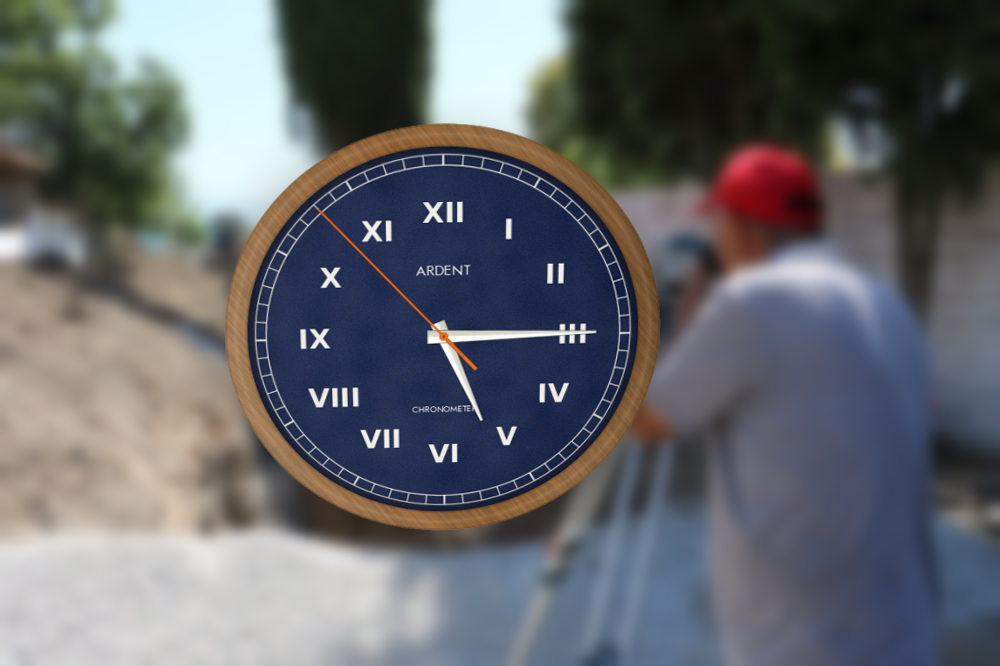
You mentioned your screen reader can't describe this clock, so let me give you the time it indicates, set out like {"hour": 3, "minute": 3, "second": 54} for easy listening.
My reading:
{"hour": 5, "minute": 14, "second": 53}
